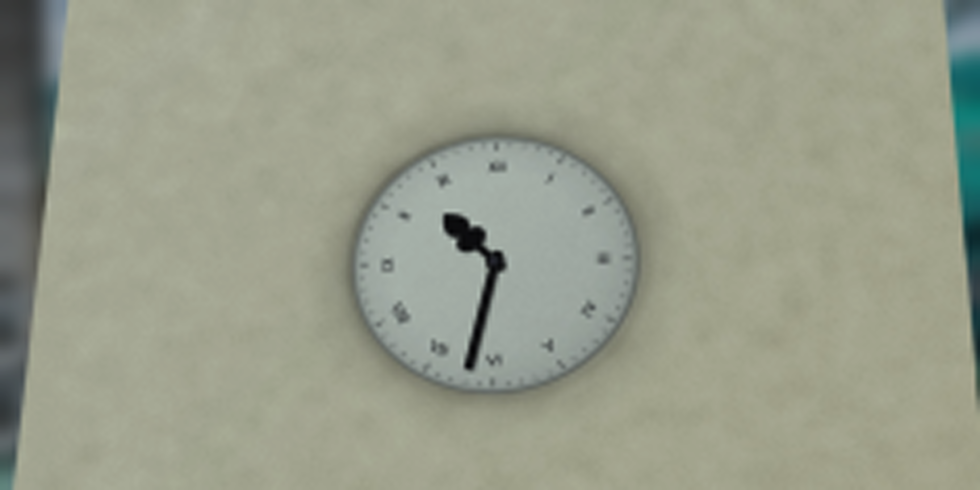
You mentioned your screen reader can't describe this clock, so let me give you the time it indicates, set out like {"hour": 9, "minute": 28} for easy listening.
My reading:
{"hour": 10, "minute": 32}
